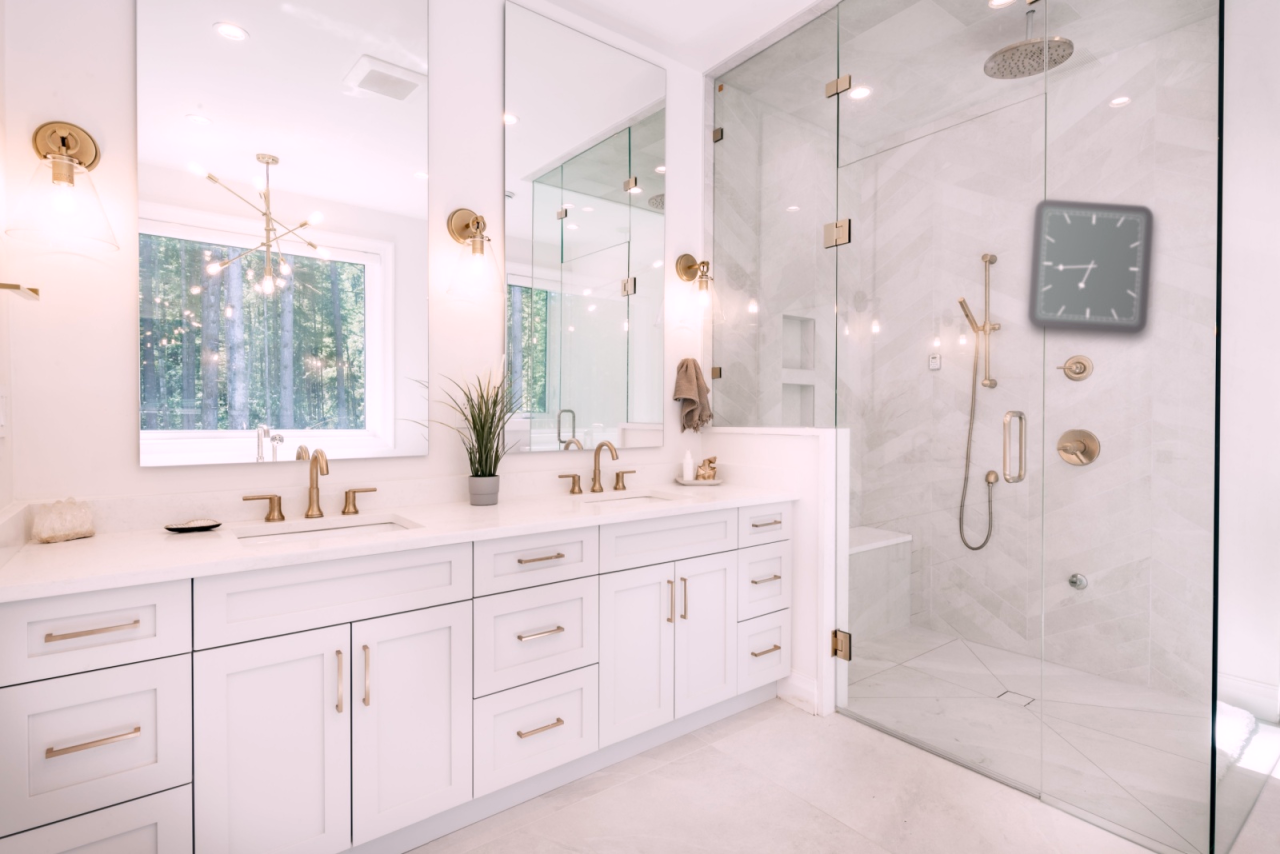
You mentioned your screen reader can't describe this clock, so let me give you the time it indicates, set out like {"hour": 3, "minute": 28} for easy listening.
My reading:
{"hour": 6, "minute": 44}
